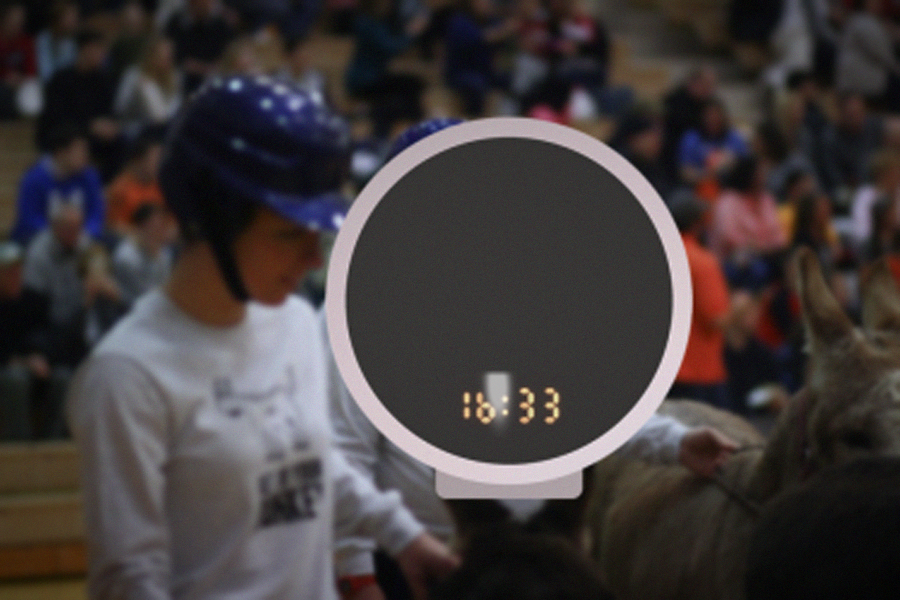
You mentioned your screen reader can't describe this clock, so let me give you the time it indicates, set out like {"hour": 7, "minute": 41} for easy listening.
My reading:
{"hour": 16, "minute": 33}
